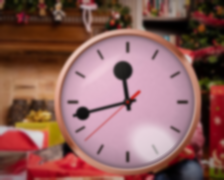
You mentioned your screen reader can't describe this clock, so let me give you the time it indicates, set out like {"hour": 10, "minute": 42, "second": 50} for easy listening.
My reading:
{"hour": 11, "minute": 42, "second": 38}
